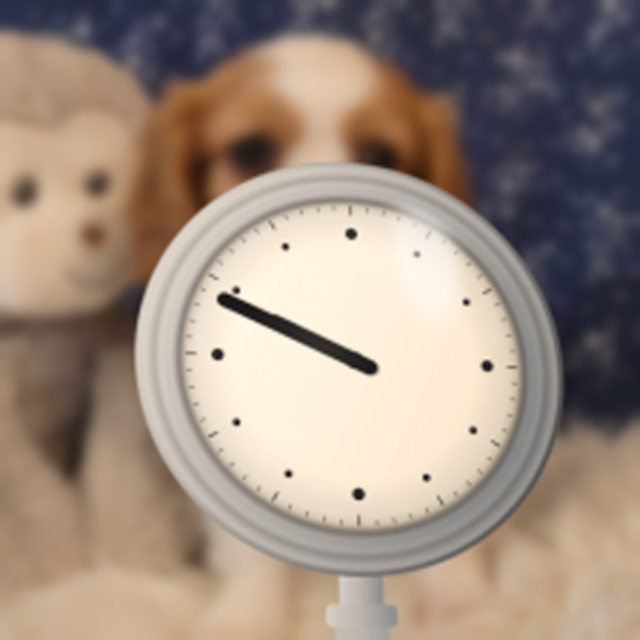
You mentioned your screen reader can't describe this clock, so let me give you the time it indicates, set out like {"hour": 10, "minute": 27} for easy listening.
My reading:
{"hour": 9, "minute": 49}
